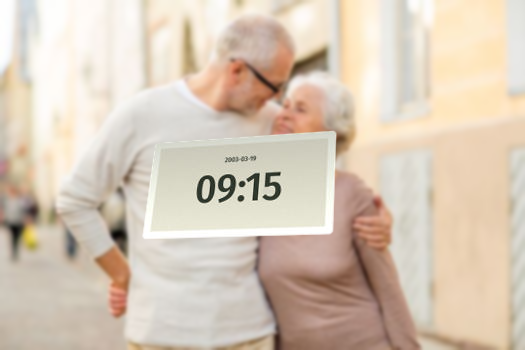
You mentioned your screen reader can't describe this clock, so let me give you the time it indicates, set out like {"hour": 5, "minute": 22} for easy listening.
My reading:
{"hour": 9, "minute": 15}
